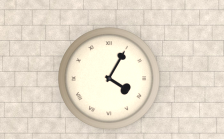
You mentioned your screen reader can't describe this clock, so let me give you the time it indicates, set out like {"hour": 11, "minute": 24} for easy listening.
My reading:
{"hour": 4, "minute": 5}
